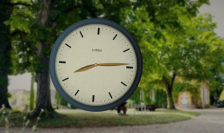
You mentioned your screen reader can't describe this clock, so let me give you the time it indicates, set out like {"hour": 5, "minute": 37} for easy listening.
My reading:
{"hour": 8, "minute": 14}
